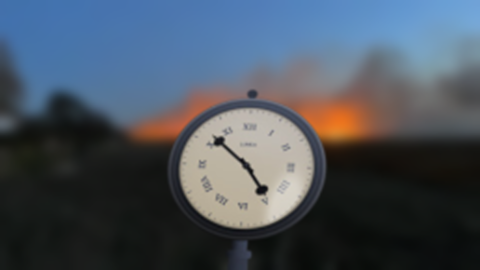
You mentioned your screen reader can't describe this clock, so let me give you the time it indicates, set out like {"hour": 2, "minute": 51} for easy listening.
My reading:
{"hour": 4, "minute": 52}
